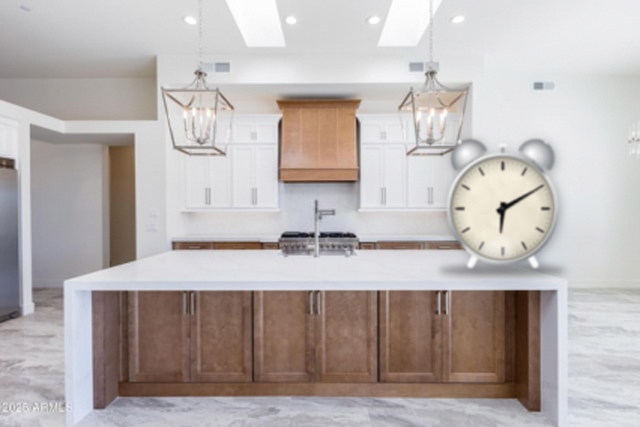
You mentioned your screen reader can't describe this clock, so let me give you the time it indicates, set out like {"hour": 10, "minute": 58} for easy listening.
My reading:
{"hour": 6, "minute": 10}
